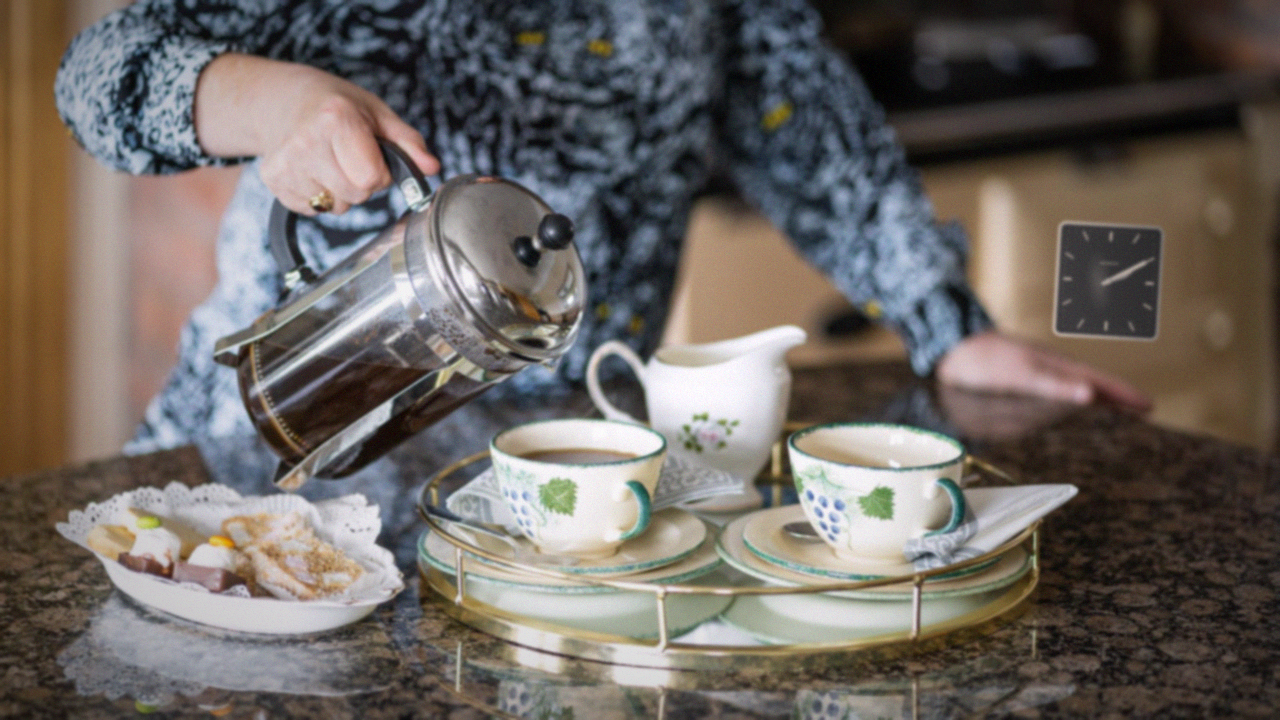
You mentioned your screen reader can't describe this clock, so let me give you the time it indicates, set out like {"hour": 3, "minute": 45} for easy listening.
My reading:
{"hour": 2, "minute": 10}
